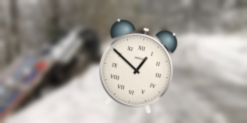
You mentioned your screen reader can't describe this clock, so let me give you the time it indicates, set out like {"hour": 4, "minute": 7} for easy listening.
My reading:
{"hour": 12, "minute": 50}
